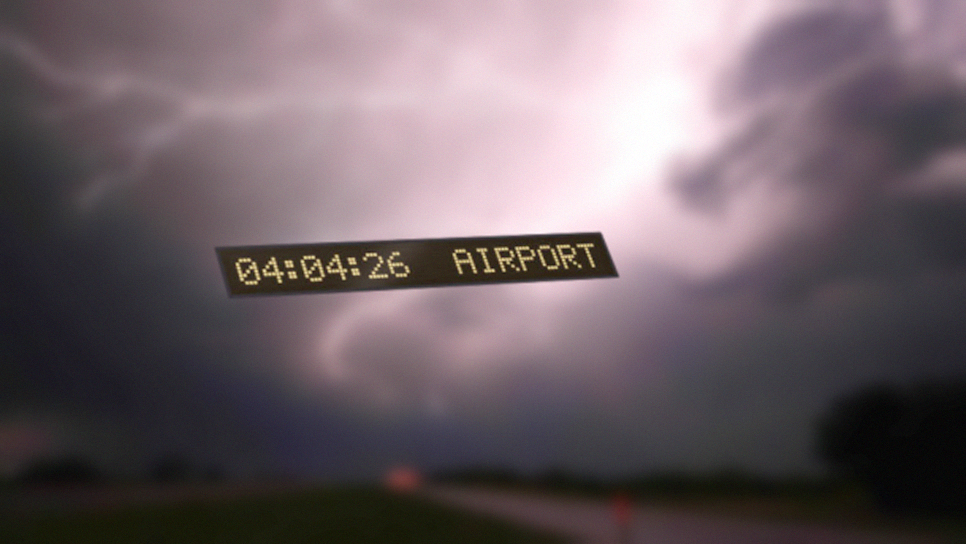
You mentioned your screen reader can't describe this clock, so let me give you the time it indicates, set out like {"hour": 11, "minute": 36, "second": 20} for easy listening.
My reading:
{"hour": 4, "minute": 4, "second": 26}
